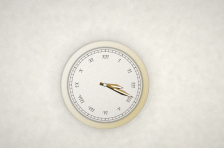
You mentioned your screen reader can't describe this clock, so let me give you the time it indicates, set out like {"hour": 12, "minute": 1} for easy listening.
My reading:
{"hour": 3, "minute": 19}
